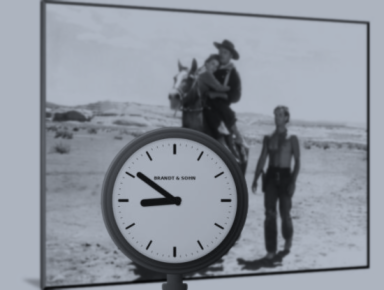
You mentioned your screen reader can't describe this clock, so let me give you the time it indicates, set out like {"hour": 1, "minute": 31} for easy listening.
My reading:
{"hour": 8, "minute": 51}
